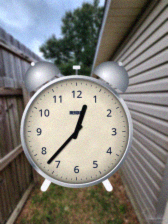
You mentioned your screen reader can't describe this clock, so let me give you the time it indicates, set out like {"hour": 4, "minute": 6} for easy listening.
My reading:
{"hour": 12, "minute": 37}
